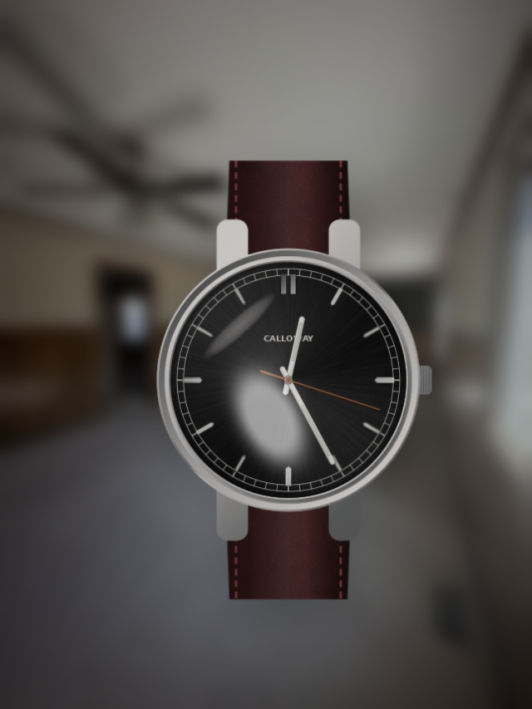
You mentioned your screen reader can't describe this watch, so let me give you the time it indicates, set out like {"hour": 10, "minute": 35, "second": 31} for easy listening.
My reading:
{"hour": 12, "minute": 25, "second": 18}
